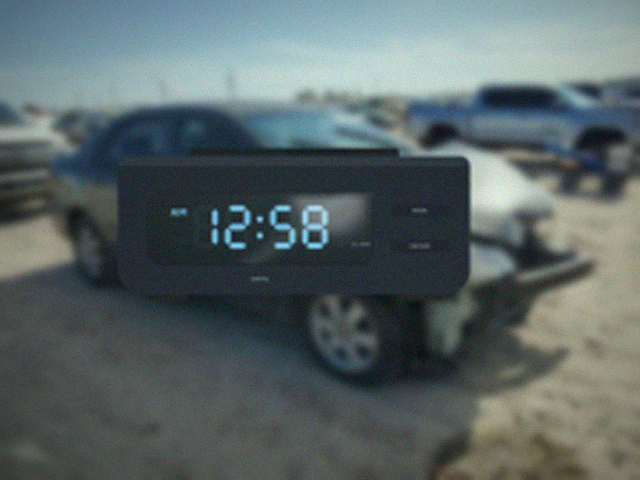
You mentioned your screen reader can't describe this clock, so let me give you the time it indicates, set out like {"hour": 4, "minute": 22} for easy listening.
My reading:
{"hour": 12, "minute": 58}
